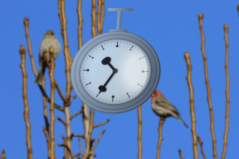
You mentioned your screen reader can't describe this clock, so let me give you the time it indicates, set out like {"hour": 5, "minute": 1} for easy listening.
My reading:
{"hour": 10, "minute": 35}
